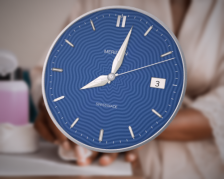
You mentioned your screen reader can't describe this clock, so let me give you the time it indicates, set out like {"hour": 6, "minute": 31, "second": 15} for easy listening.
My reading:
{"hour": 8, "minute": 2, "second": 11}
